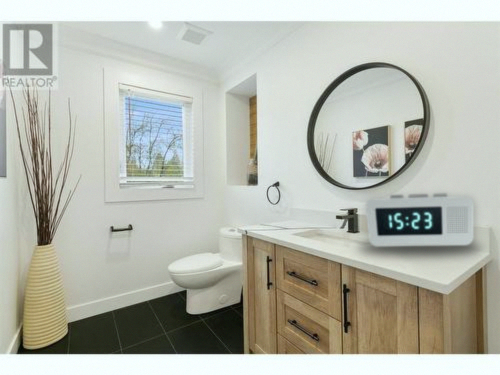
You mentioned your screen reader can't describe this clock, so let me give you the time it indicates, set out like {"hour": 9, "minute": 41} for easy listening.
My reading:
{"hour": 15, "minute": 23}
